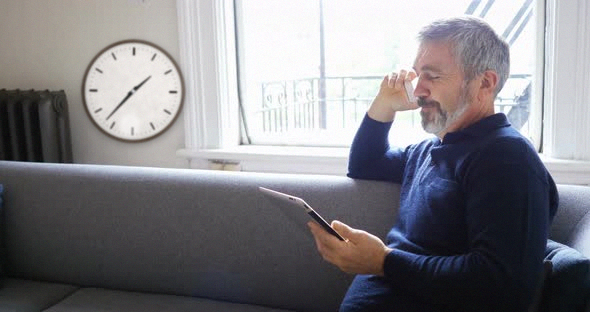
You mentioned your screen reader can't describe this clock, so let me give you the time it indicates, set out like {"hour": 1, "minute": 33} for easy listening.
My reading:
{"hour": 1, "minute": 37}
